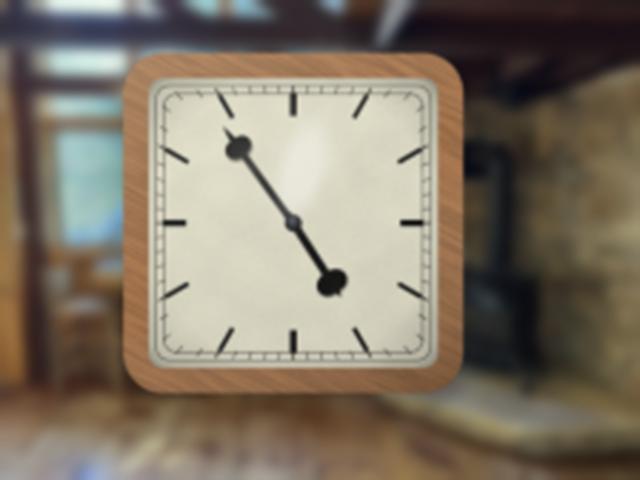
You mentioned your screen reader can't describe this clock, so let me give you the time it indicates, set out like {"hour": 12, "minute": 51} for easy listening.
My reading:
{"hour": 4, "minute": 54}
